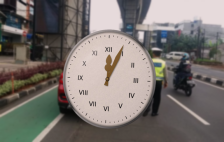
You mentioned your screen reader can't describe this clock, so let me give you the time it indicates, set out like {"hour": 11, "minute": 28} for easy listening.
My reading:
{"hour": 12, "minute": 4}
